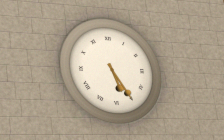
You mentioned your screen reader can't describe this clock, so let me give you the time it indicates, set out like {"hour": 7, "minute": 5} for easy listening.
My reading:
{"hour": 5, "minute": 25}
